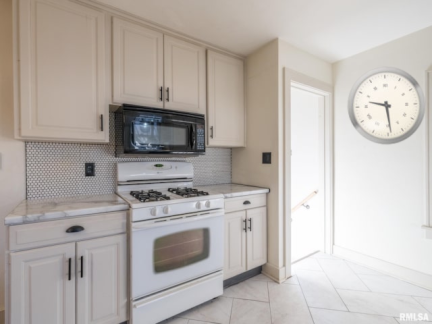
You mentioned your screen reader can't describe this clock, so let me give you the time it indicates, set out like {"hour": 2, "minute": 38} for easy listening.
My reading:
{"hour": 9, "minute": 29}
